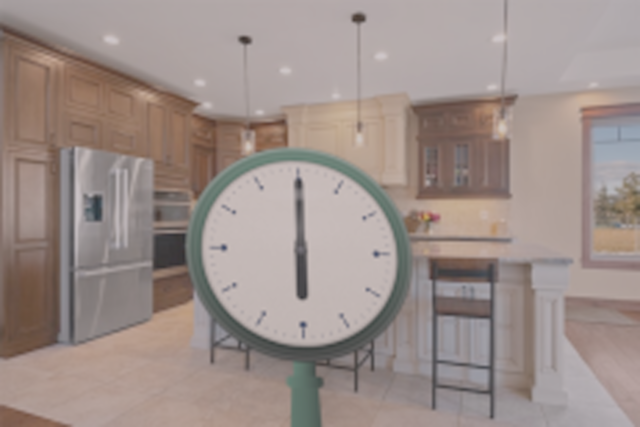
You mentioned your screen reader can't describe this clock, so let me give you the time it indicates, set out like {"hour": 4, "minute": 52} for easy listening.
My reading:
{"hour": 6, "minute": 0}
